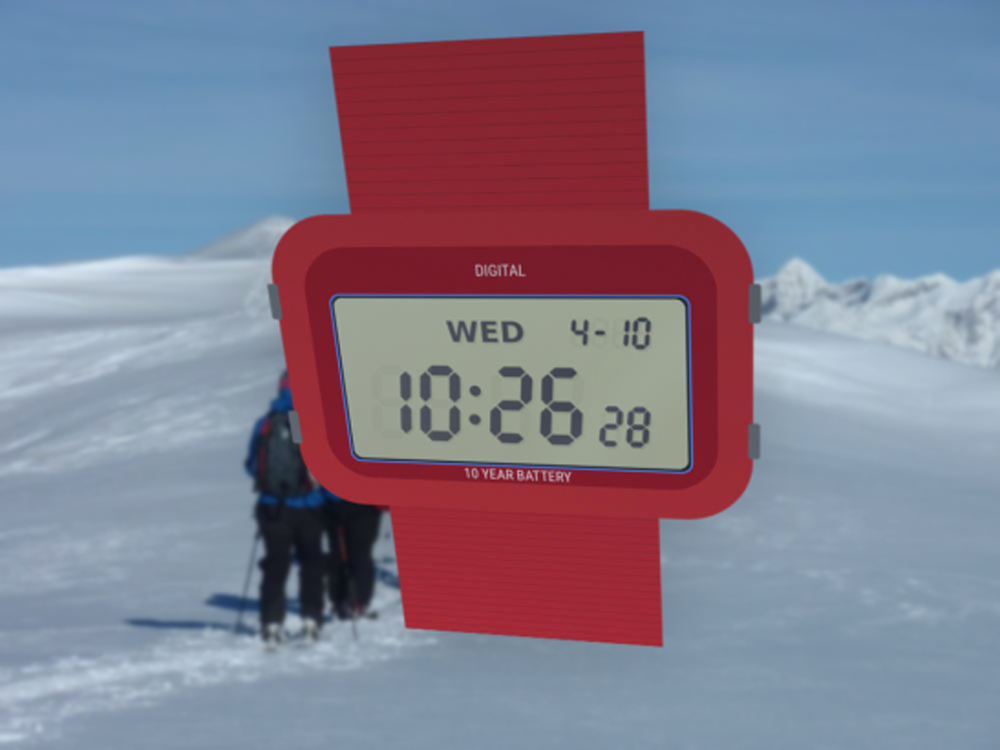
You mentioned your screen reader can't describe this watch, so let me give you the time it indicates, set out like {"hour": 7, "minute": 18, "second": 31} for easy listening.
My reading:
{"hour": 10, "minute": 26, "second": 28}
